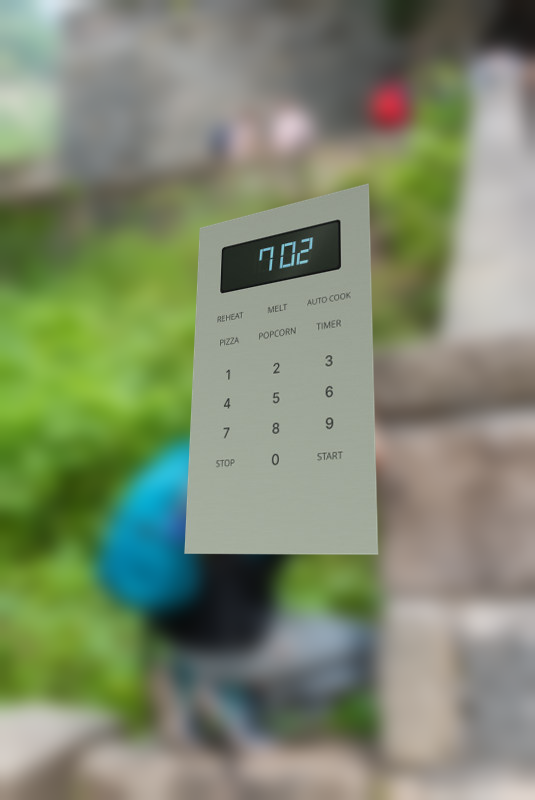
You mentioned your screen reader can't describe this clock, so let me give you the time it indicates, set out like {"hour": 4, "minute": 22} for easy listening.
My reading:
{"hour": 7, "minute": 2}
